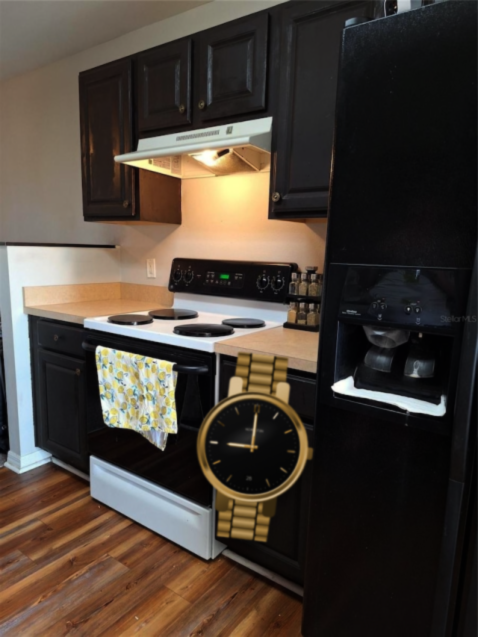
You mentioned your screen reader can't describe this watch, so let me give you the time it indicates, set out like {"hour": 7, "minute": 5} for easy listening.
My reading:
{"hour": 9, "minute": 0}
